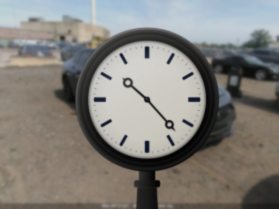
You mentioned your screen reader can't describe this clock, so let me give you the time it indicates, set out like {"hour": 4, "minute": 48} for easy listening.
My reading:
{"hour": 10, "minute": 23}
